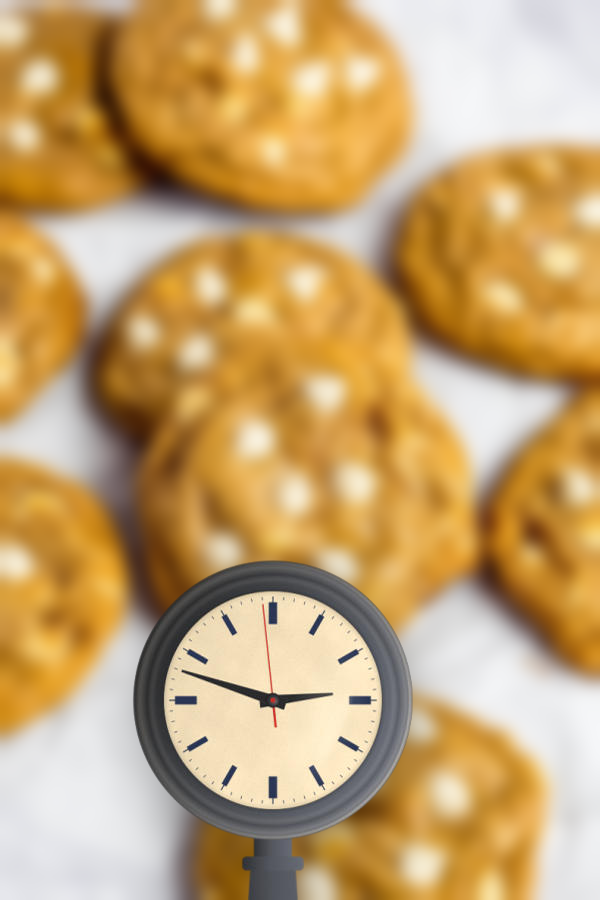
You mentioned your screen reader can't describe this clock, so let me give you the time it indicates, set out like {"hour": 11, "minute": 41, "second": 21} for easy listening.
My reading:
{"hour": 2, "minute": 47, "second": 59}
